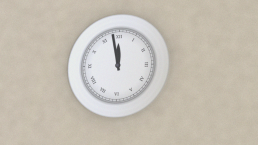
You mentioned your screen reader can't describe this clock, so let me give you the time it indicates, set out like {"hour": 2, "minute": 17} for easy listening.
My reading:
{"hour": 11, "minute": 58}
